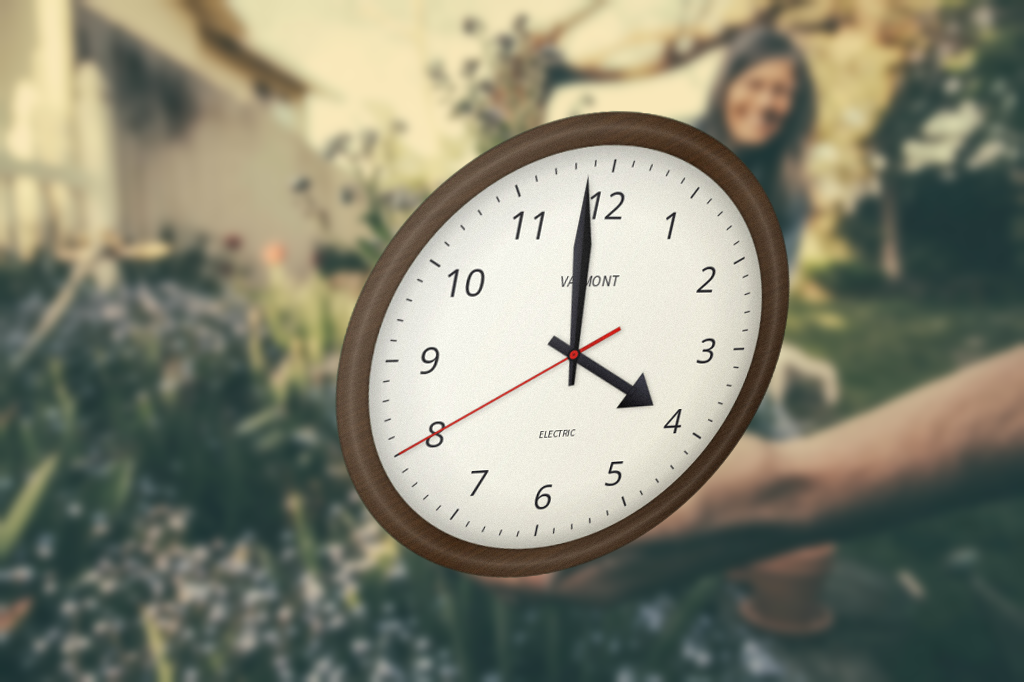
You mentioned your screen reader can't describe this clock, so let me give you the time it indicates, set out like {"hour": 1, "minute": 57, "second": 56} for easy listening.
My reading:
{"hour": 3, "minute": 58, "second": 40}
